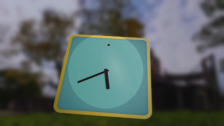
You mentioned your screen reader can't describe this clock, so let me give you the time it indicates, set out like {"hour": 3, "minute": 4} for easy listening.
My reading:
{"hour": 5, "minute": 40}
